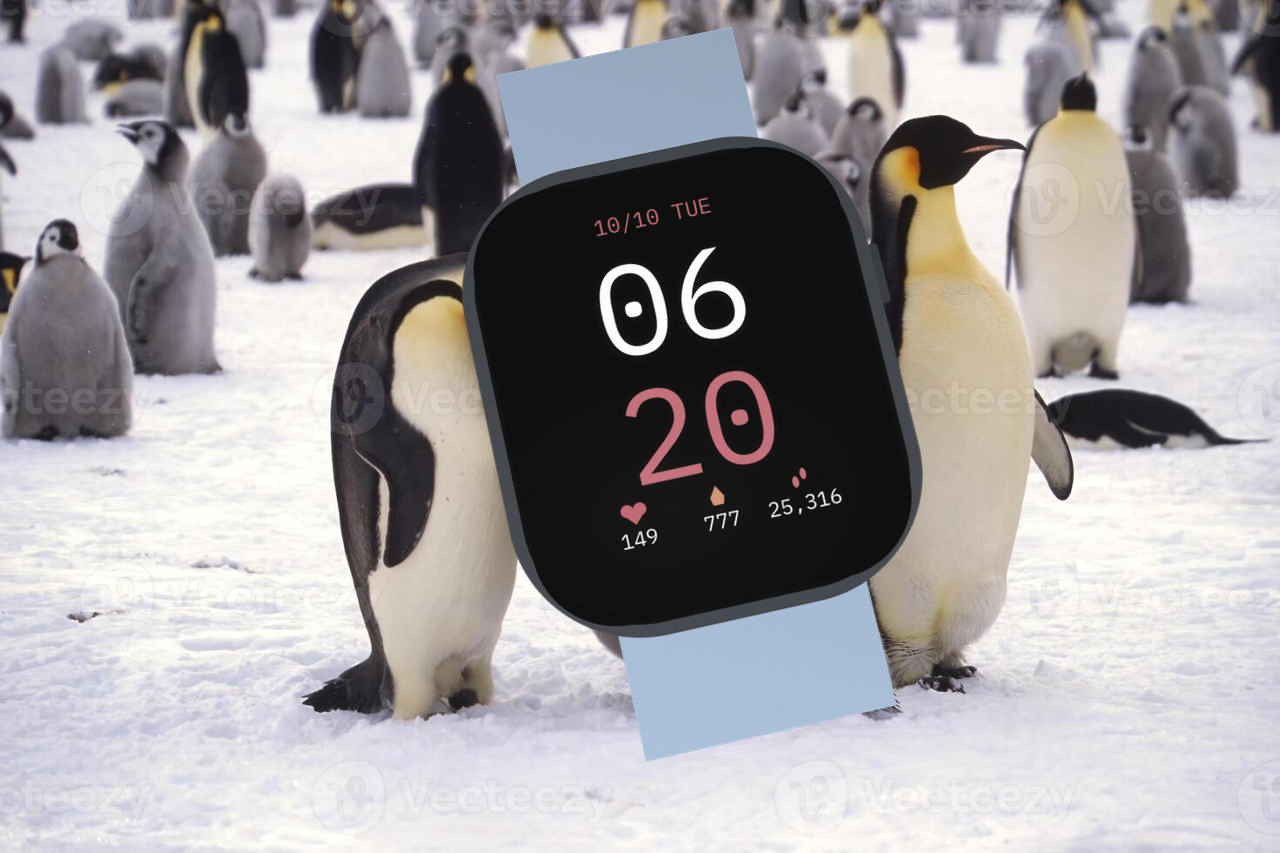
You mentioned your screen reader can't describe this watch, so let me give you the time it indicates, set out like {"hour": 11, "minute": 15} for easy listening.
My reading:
{"hour": 6, "minute": 20}
